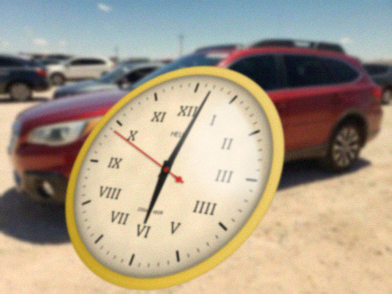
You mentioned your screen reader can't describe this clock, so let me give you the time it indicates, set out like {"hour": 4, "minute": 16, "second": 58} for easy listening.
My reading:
{"hour": 6, "minute": 1, "second": 49}
